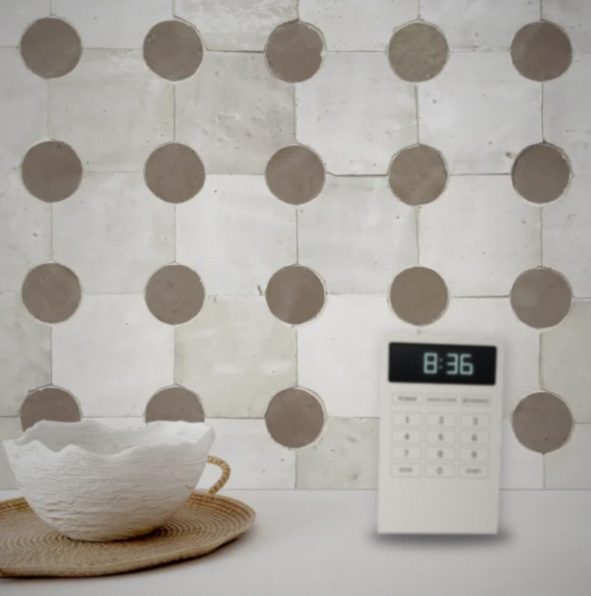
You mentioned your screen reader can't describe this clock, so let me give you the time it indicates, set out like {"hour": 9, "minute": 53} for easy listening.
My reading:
{"hour": 8, "minute": 36}
